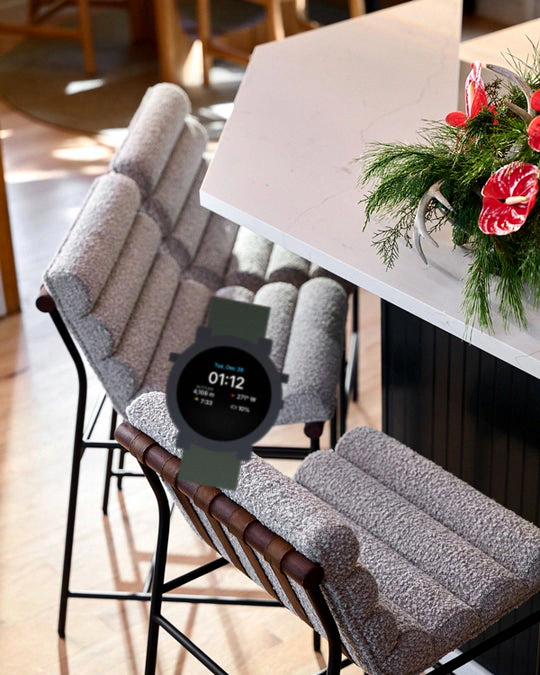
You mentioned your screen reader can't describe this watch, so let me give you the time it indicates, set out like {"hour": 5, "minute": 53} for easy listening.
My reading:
{"hour": 1, "minute": 12}
